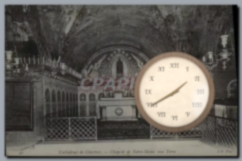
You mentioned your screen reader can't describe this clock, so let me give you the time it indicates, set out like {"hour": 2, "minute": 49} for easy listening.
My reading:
{"hour": 1, "minute": 40}
